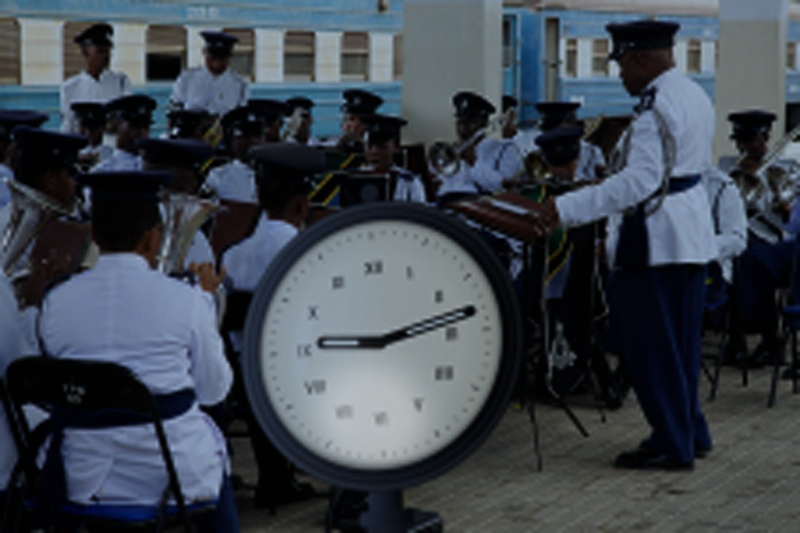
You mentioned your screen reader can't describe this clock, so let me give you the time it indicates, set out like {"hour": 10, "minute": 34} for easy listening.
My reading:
{"hour": 9, "minute": 13}
